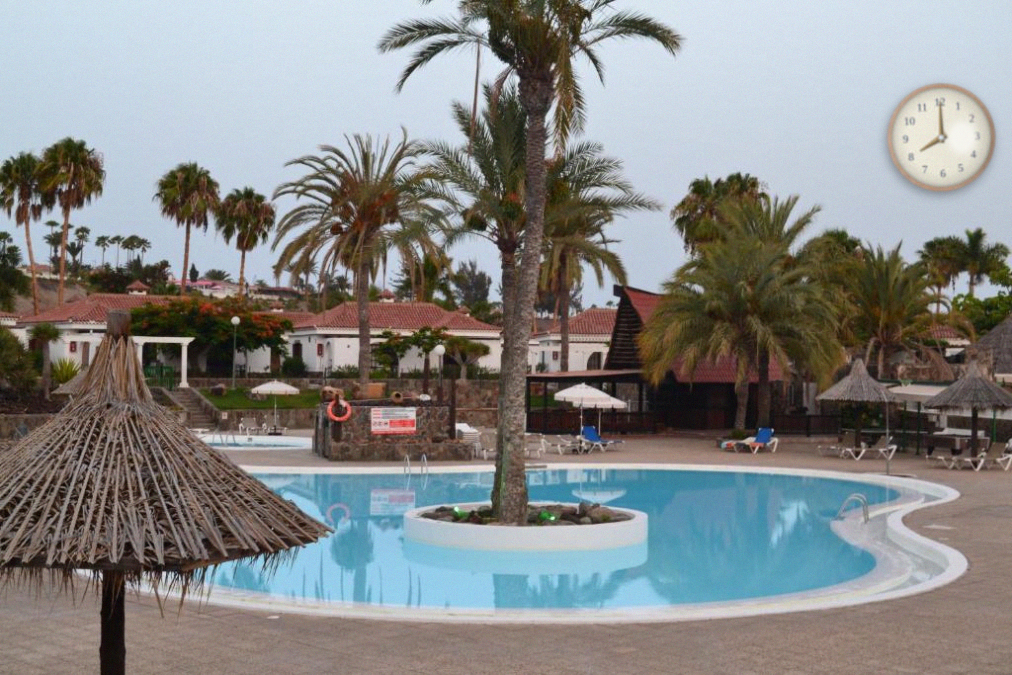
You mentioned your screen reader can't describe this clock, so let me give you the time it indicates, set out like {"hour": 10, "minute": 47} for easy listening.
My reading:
{"hour": 8, "minute": 0}
